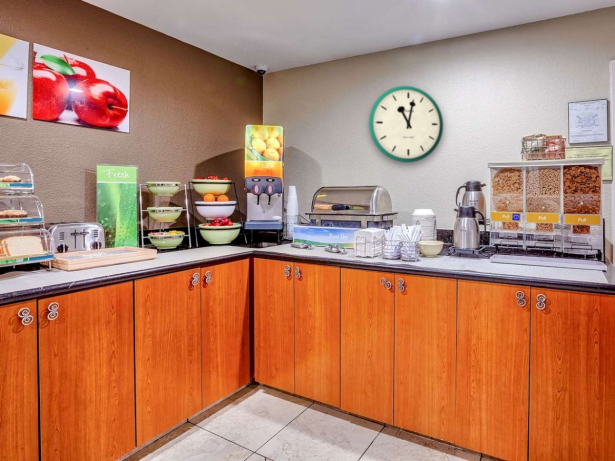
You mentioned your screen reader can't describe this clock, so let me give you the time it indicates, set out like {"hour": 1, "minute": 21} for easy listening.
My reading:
{"hour": 11, "minute": 2}
